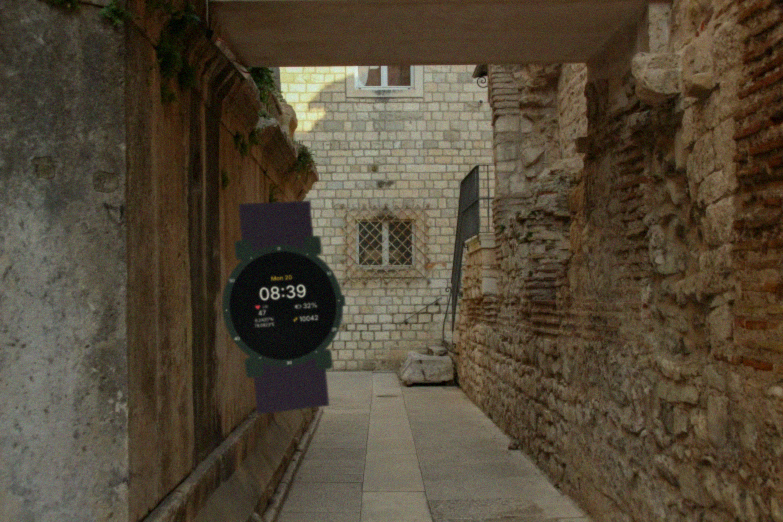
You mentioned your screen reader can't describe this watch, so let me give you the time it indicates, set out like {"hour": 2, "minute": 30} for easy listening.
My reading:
{"hour": 8, "minute": 39}
